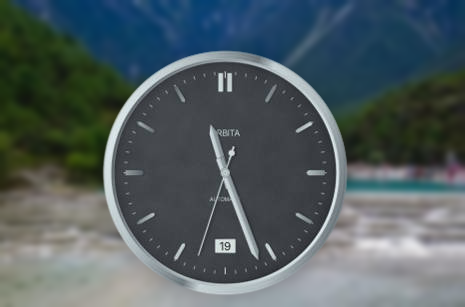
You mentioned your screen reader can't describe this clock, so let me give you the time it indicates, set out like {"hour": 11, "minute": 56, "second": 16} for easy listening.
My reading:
{"hour": 11, "minute": 26, "second": 33}
